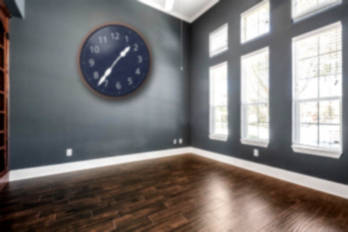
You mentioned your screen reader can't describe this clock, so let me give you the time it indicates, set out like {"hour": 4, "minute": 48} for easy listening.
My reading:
{"hour": 1, "minute": 37}
